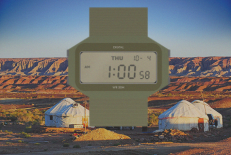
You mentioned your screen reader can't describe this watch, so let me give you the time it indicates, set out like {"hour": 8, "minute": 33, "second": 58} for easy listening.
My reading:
{"hour": 1, "minute": 0, "second": 58}
